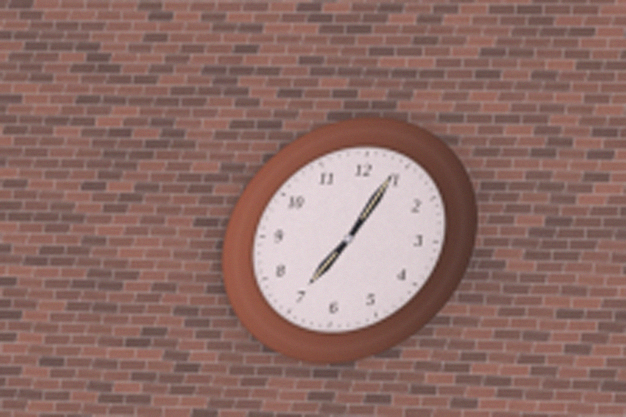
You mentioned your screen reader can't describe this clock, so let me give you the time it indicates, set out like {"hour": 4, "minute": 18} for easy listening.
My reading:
{"hour": 7, "minute": 4}
